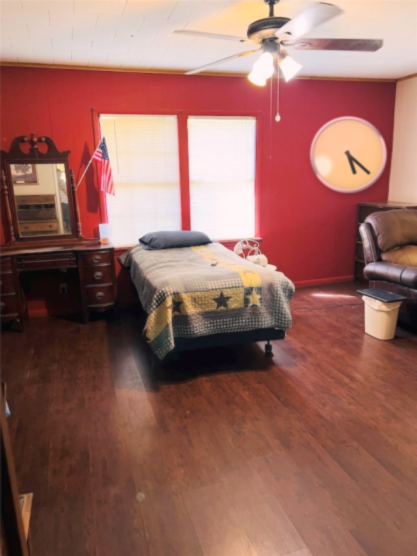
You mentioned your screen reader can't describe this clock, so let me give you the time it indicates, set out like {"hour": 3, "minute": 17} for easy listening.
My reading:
{"hour": 5, "minute": 22}
